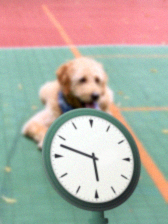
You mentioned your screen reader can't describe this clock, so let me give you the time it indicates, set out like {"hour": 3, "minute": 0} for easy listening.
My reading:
{"hour": 5, "minute": 48}
